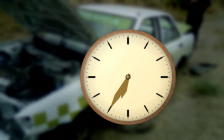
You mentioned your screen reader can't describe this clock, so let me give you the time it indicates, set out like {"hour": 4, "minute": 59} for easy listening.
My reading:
{"hour": 6, "minute": 35}
